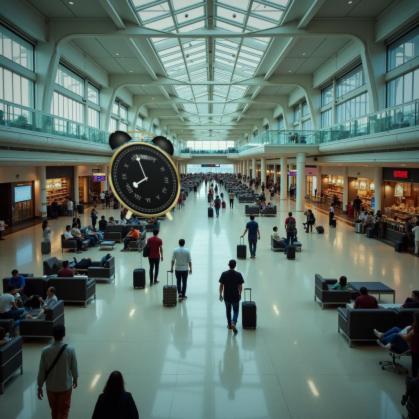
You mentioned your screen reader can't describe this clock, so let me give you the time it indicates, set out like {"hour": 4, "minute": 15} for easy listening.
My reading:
{"hour": 7, "minute": 57}
